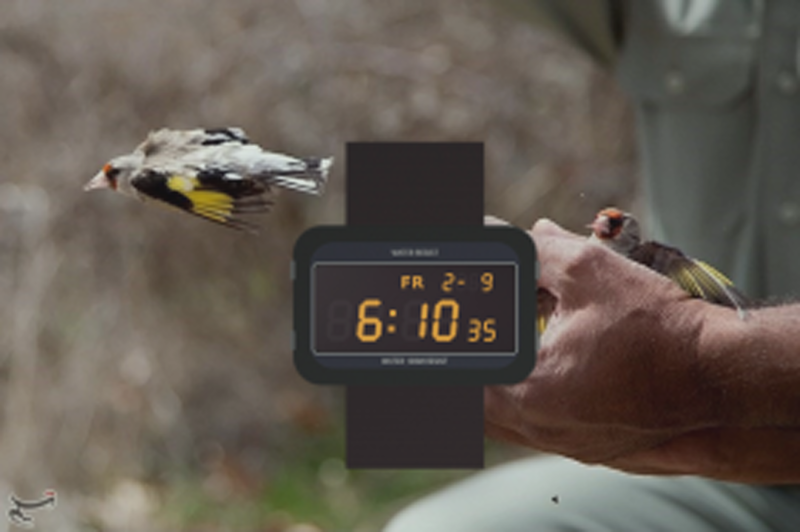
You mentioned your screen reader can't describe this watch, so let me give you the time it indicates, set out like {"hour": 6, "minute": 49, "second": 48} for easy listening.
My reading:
{"hour": 6, "minute": 10, "second": 35}
